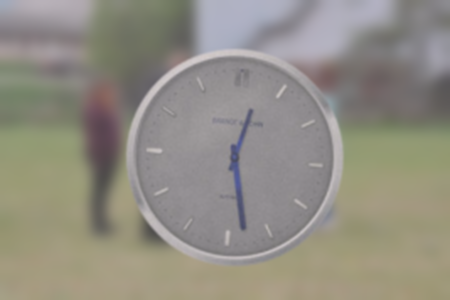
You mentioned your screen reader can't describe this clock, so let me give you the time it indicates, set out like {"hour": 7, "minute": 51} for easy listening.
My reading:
{"hour": 12, "minute": 28}
